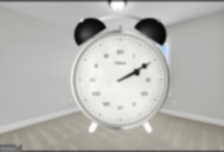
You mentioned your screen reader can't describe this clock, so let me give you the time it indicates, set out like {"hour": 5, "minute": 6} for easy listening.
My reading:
{"hour": 2, "minute": 10}
